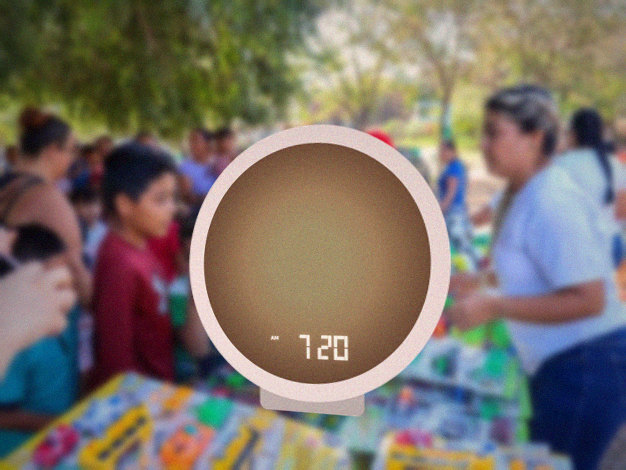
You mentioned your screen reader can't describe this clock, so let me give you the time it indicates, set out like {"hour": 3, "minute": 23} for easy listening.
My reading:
{"hour": 7, "minute": 20}
